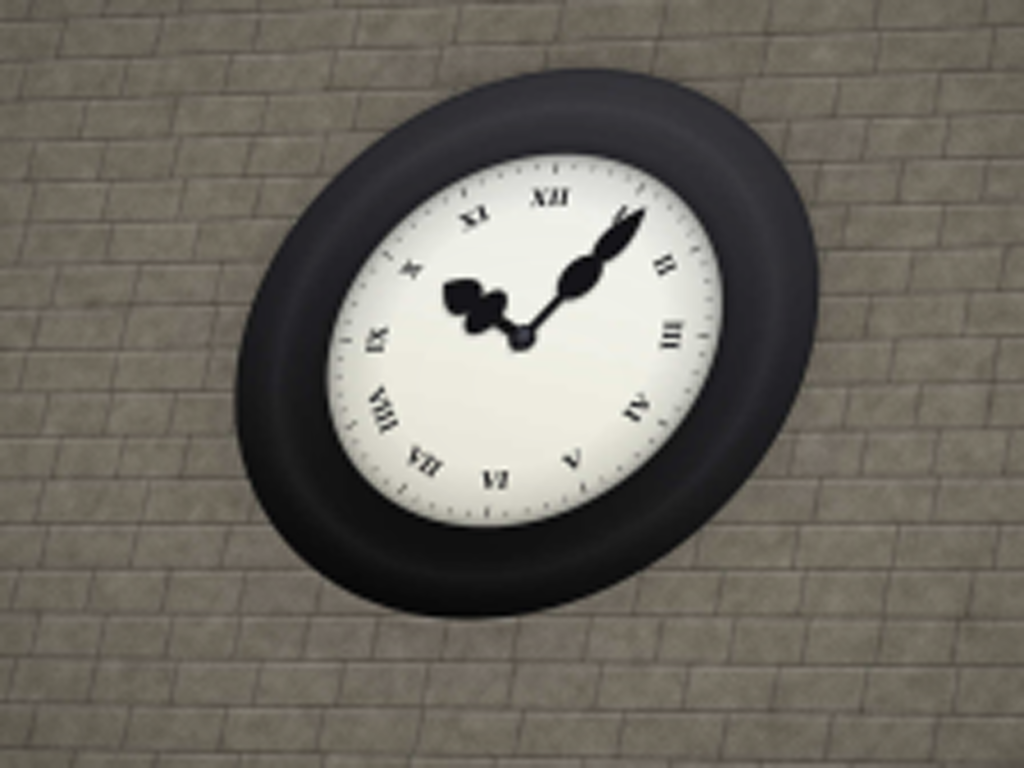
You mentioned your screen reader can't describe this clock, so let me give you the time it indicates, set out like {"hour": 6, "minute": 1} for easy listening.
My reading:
{"hour": 10, "minute": 6}
